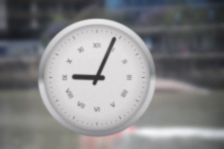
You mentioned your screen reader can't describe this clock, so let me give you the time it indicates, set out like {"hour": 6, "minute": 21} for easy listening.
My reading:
{"hour": 9, "minute": 4}
